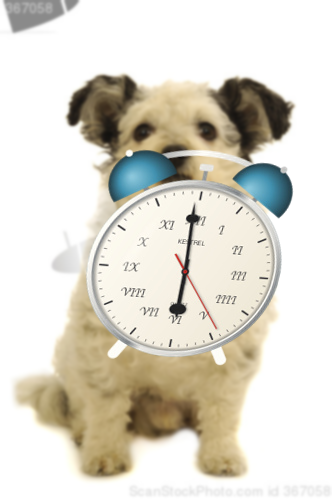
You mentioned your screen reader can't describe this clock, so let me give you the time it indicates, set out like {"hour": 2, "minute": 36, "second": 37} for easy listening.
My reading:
{"hour": 5, "minute": 59, "second": 24}
